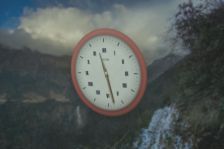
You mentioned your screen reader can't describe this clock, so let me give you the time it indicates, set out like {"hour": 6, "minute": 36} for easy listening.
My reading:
{"hour": 11, "minute": 28}
